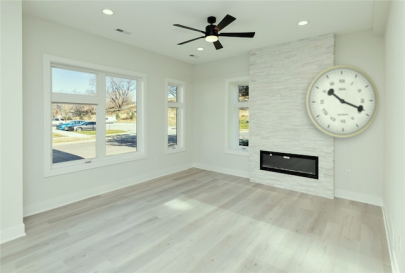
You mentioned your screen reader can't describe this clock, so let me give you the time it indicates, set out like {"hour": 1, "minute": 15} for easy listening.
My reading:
{"hour": 10, "minute": 19}
